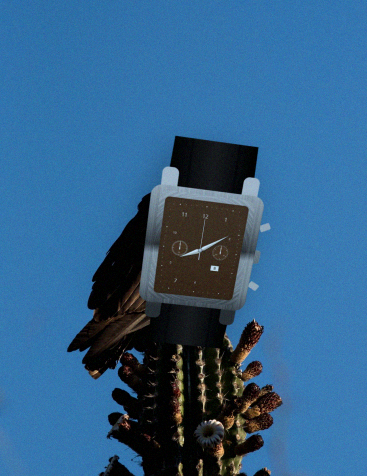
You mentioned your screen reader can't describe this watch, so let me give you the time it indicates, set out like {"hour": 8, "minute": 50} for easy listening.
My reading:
{"hour": 8, "minute": 9}
